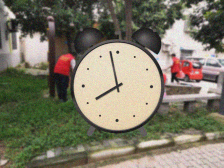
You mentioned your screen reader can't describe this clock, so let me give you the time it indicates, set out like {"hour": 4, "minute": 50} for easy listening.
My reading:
{"hour": 7, "minute": 58}
